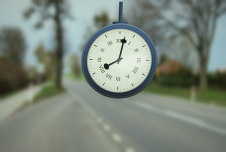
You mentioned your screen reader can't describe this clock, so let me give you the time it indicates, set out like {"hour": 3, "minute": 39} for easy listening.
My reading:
{"hour": 8, "minute": 2}
